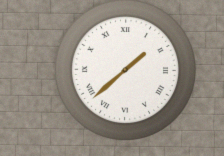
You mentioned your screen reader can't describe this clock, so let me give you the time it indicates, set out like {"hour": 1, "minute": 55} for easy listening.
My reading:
{"hour": 1, "minute": 38}
